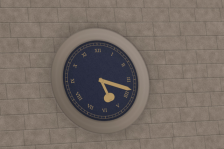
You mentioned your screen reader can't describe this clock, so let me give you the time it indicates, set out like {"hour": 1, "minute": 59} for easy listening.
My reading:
{"hour": 5, "minute": 18}
